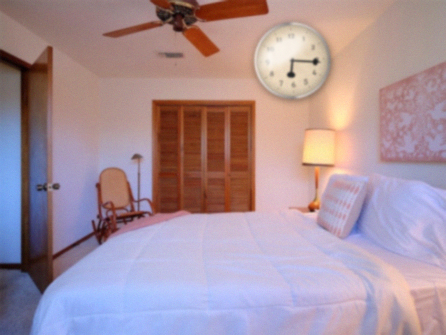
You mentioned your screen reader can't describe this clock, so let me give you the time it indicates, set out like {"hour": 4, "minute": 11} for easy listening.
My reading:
{"hour": 6, "minute": 16}
